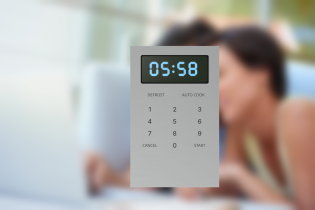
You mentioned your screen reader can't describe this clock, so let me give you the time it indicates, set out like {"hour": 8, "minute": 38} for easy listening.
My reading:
{"hour": 5, "minute": 58}
